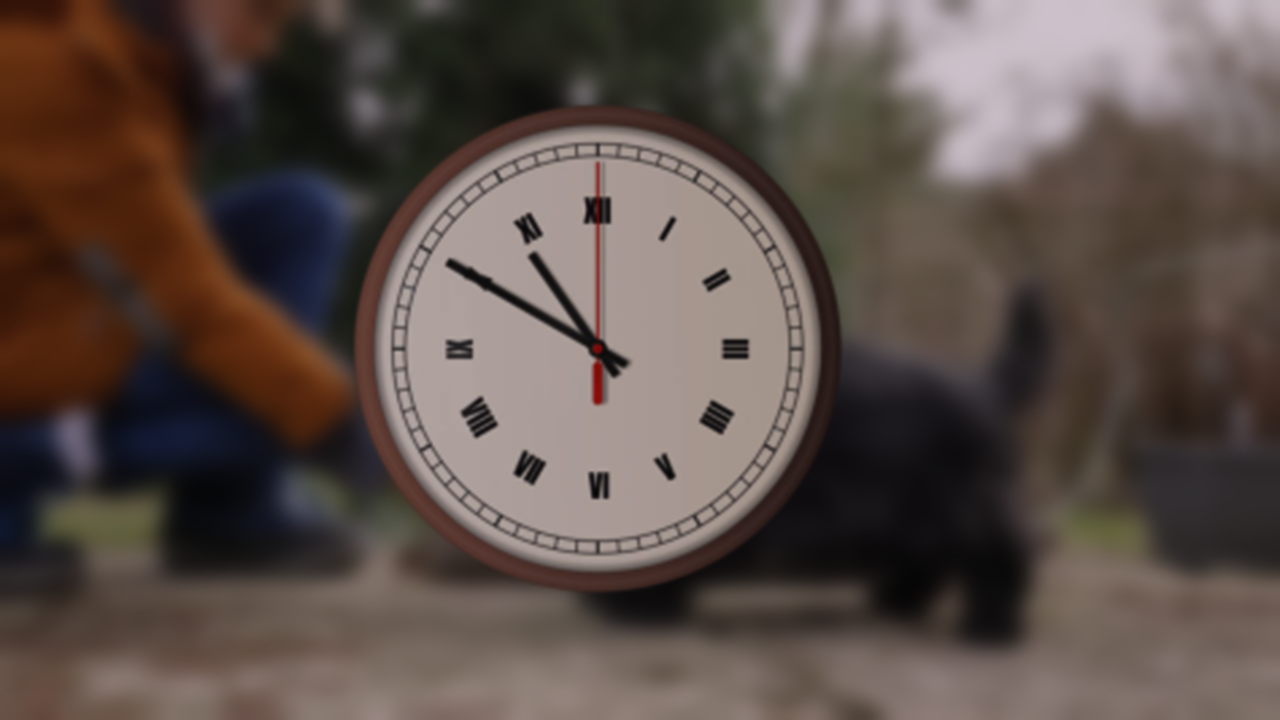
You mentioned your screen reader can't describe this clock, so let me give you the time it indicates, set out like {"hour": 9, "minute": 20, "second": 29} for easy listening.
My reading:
{"hour": 10, "minute": 50, "second": 0}
